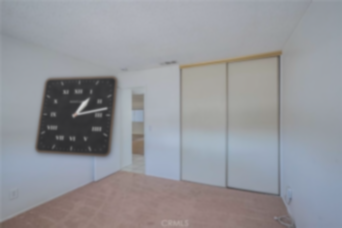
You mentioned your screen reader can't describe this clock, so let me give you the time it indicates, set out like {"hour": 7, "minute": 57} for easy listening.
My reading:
{"hour": 1, "minute": 13}
